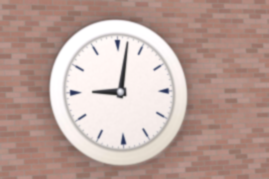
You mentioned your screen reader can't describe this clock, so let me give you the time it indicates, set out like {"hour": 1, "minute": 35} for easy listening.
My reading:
{"hour": 9, "minute": 2}
